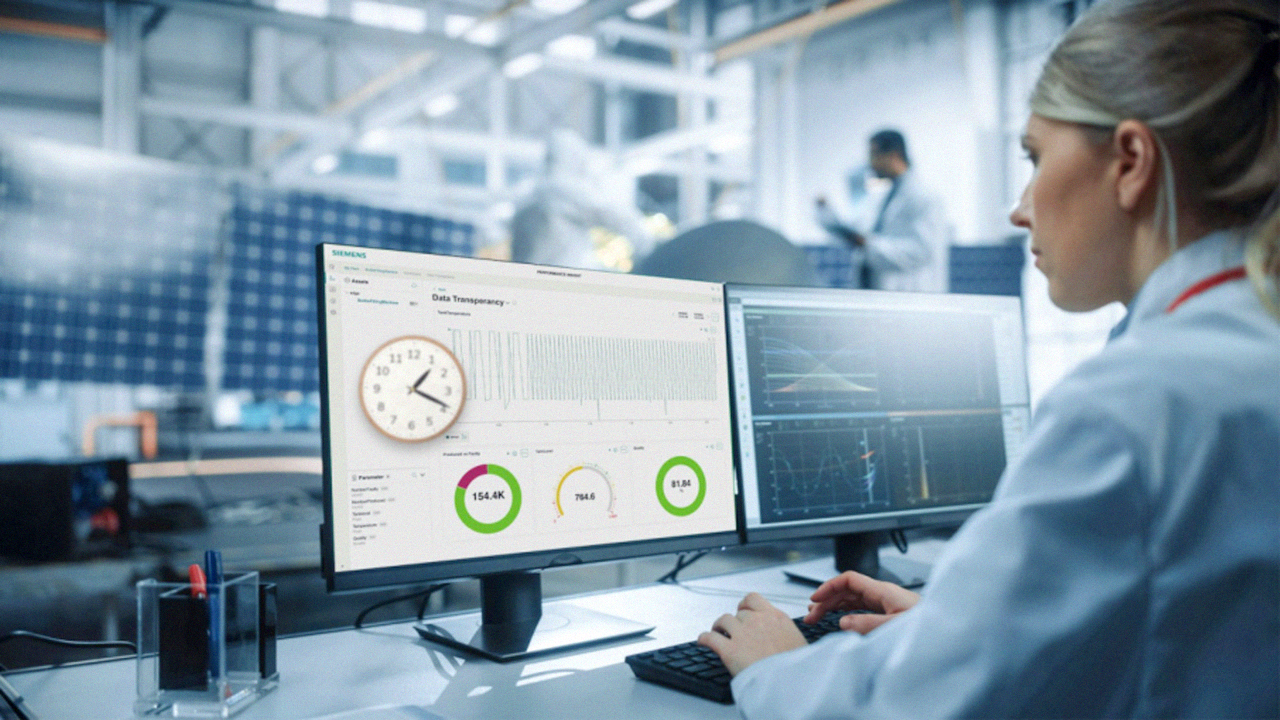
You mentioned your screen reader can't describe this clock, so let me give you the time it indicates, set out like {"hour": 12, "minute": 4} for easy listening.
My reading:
{"hour": 1, "minute": 19}
